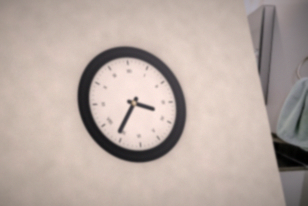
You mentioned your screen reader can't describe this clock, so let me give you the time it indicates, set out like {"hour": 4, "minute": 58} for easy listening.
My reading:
{"hour": 3, "minute": 36}
